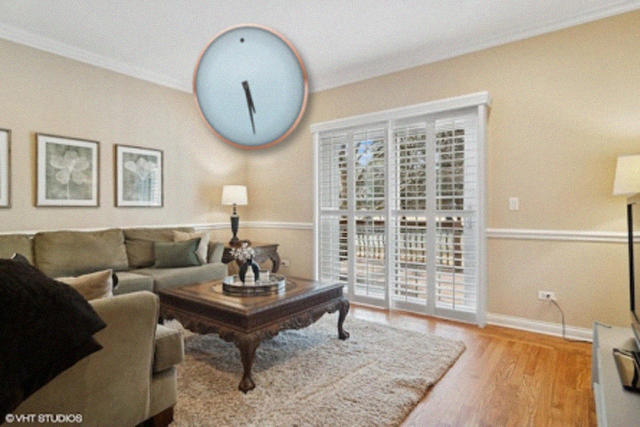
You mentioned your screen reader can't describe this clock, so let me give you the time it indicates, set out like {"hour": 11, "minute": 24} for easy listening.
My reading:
{"hour": 5, "minute": 29}
